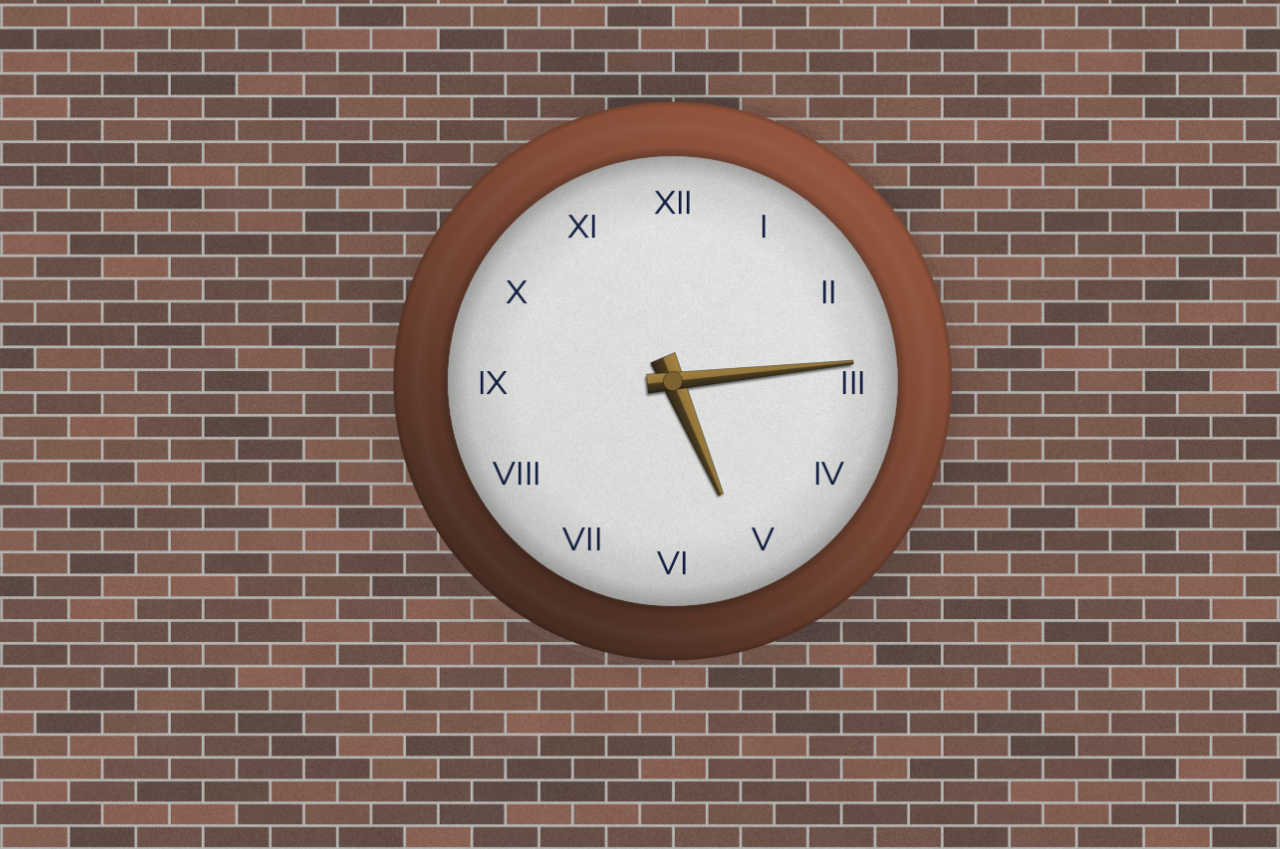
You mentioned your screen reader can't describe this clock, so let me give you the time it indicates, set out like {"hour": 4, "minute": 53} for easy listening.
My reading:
{"hour": 5, "minute": 14}
